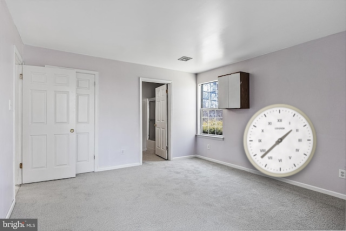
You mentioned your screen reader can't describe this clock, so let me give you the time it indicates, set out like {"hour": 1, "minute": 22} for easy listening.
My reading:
{"hour": 1, "minute": 38}
